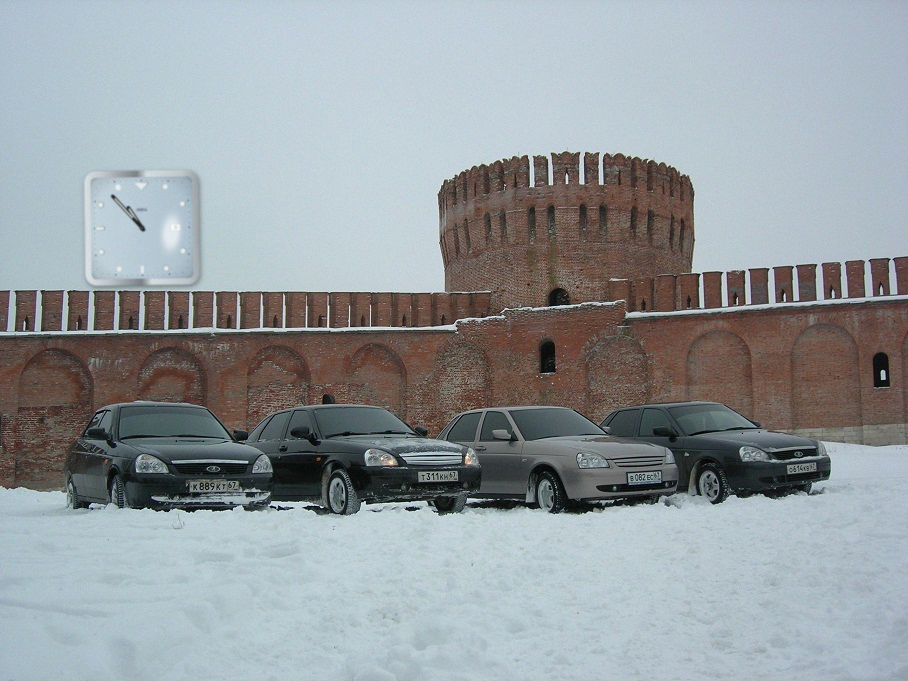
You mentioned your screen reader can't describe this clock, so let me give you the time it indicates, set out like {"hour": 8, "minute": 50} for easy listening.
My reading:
{"hour": 10, "minute": 53}
